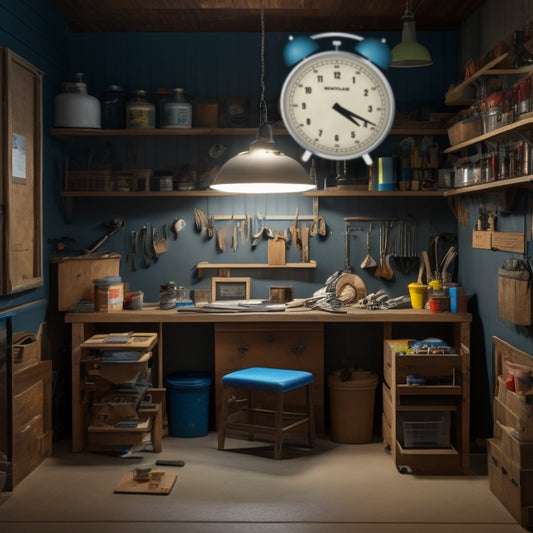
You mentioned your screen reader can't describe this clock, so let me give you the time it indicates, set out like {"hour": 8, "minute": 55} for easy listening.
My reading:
{"hour": 4, "minute": 19}
